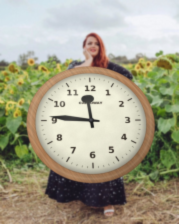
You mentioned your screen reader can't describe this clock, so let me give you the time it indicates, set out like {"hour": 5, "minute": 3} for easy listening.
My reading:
{"hour": 11, "minute": 46}
